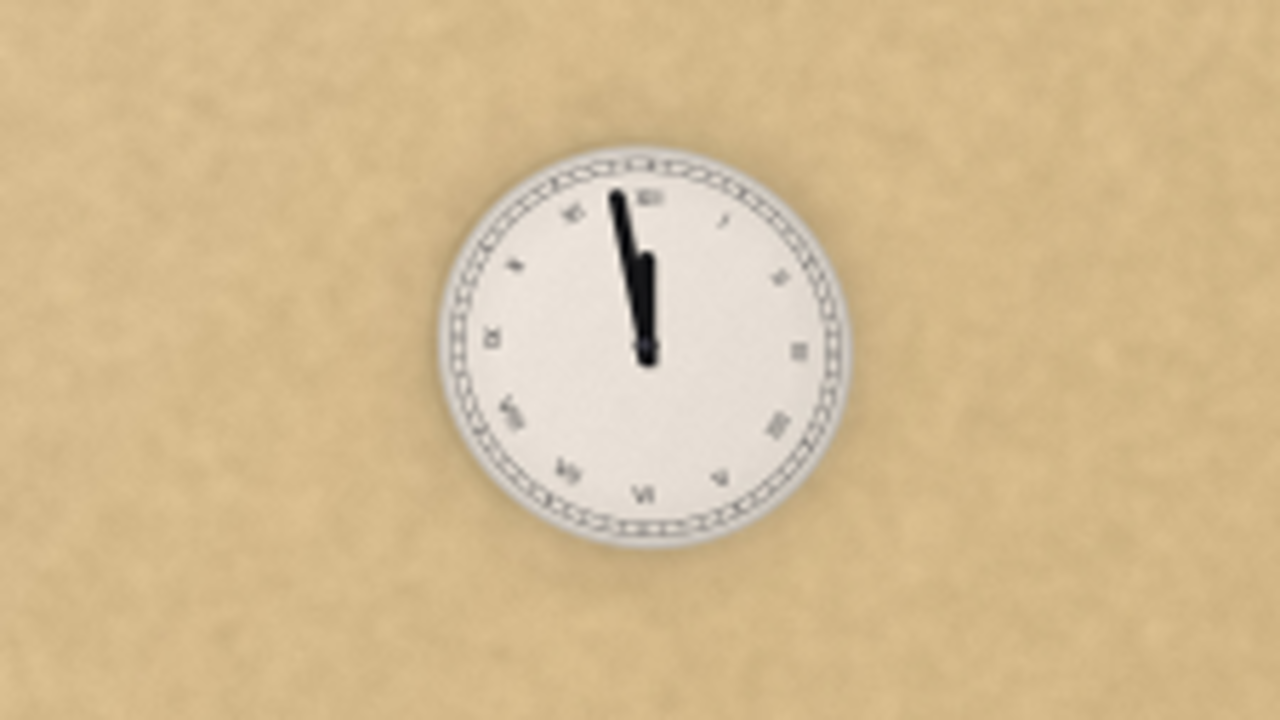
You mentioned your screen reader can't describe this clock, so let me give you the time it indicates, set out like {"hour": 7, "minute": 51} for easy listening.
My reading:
{"hour": 11, "minute": 58}
